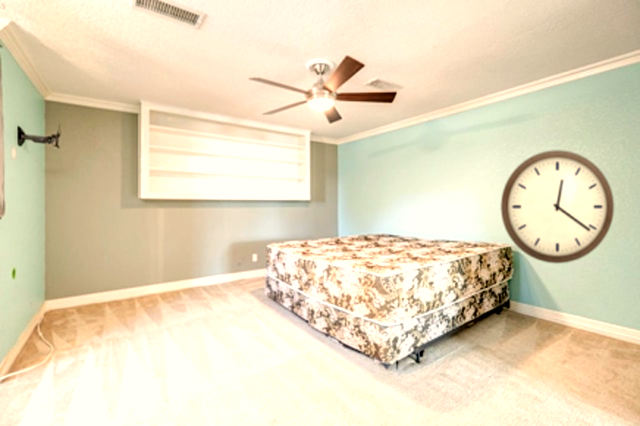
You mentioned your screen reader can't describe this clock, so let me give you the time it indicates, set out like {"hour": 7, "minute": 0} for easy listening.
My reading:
{"hour": 12, "minute": 21}
